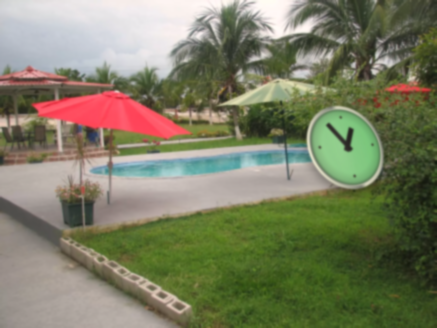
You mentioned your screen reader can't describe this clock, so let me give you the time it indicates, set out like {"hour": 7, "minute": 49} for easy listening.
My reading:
{"hour": 12, "minute": 54}
